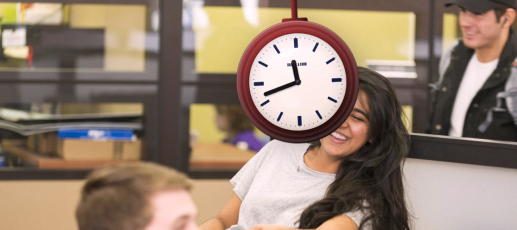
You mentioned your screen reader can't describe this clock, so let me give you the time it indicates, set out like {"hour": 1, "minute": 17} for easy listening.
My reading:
{"hour": 11, "minute": 42}
